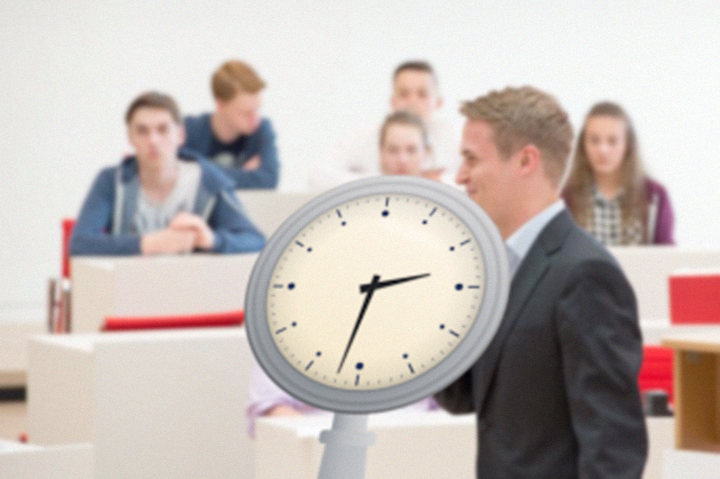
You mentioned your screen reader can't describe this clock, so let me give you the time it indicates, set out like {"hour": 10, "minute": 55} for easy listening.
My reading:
{"hour": 2, "minute": 32}
